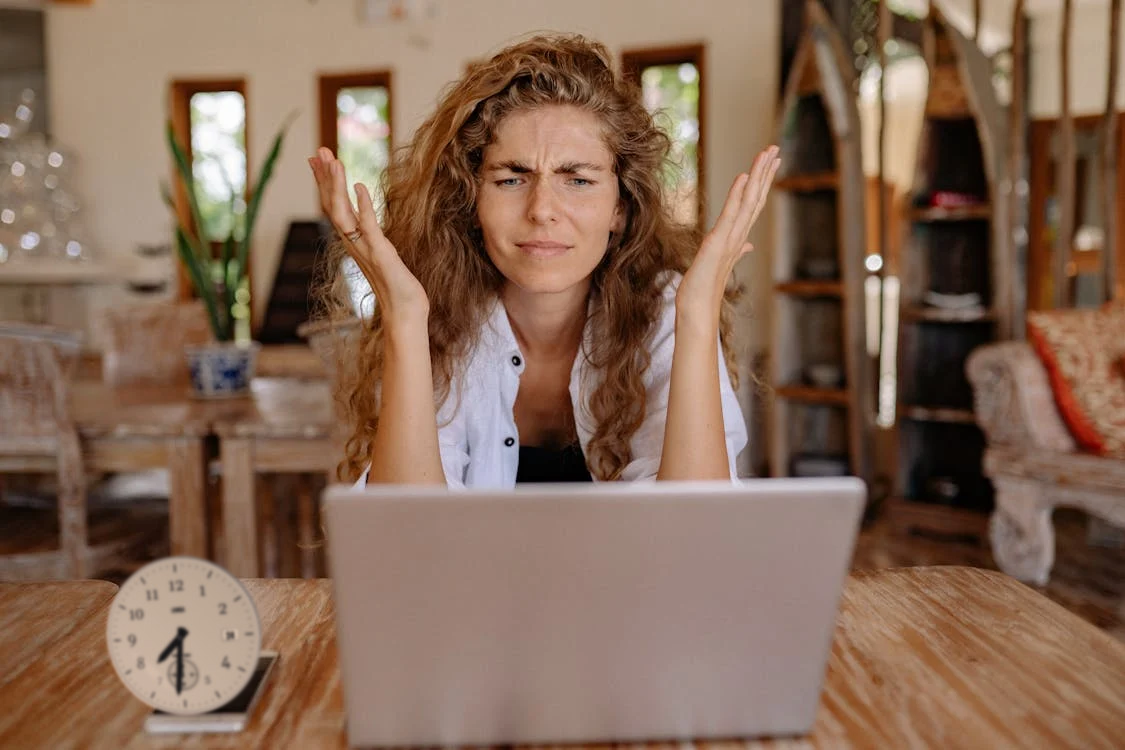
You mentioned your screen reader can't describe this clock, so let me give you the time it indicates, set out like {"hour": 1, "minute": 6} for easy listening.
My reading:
{"hour": 7, "minute": 31}
